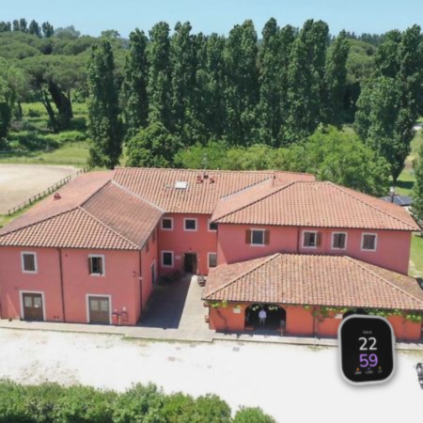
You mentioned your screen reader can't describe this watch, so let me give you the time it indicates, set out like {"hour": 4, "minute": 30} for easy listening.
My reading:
{"hour": 22, "minute": 59}
